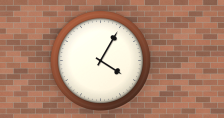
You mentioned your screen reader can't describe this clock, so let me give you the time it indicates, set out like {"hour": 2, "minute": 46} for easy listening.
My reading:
{"hour": 4, "minute": 5}
